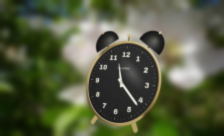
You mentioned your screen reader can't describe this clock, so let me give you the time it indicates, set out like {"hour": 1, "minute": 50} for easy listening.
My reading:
{"hour": 11, "minute": 22}
